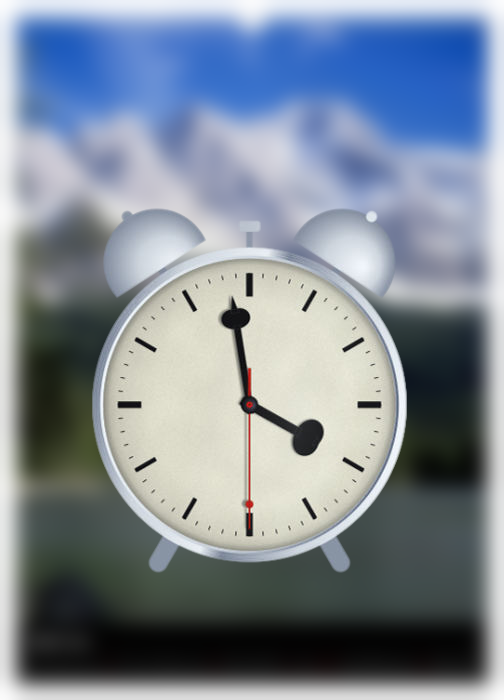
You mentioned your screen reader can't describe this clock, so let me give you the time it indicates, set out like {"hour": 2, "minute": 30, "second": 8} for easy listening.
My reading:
{"hour": 3, "minute": 58, "second": 30}
